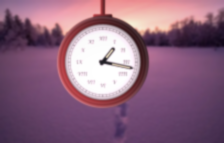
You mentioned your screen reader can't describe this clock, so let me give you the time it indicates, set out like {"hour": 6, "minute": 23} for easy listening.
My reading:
{"hour": 1, "minute": 17}
